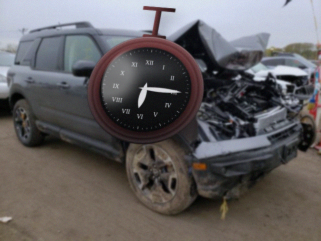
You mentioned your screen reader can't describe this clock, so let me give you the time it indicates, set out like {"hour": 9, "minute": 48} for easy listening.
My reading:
{"hour": 6, "minute": 15}
